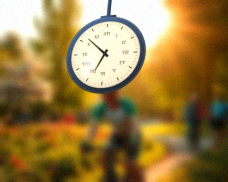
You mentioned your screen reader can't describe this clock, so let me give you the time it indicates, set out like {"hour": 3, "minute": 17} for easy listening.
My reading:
{"hour": 6, "minute": 52}
